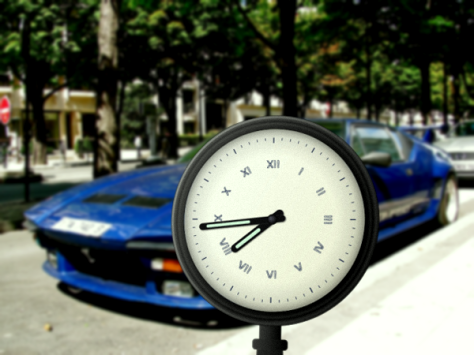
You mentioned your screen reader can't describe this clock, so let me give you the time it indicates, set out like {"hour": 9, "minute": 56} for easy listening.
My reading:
{"hour": 7, "minute": 44}
